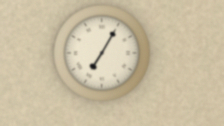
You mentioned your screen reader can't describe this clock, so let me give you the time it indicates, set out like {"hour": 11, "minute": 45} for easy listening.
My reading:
{"hour": 7, "minute": 5}
